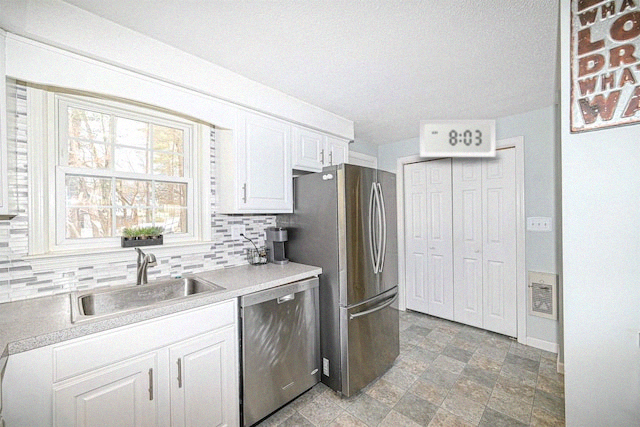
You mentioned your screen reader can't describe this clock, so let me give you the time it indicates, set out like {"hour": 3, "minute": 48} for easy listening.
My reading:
{"hour": 8, "minute": 3}
